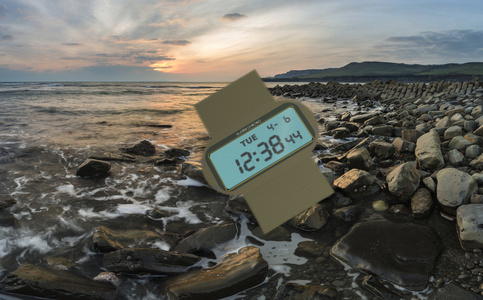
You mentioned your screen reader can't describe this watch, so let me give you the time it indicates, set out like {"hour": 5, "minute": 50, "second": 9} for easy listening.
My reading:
{"hour": 12, "minute": 38, "second": 44}
